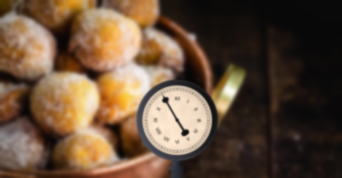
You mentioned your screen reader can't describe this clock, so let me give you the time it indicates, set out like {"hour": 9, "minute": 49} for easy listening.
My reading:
{"hour": 4, "minute": 55}
